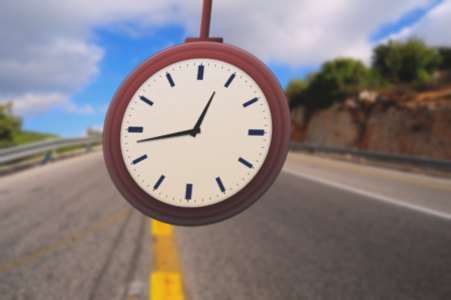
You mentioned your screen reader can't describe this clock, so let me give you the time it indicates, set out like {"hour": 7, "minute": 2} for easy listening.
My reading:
{"hour": 12, "minute": 43}
